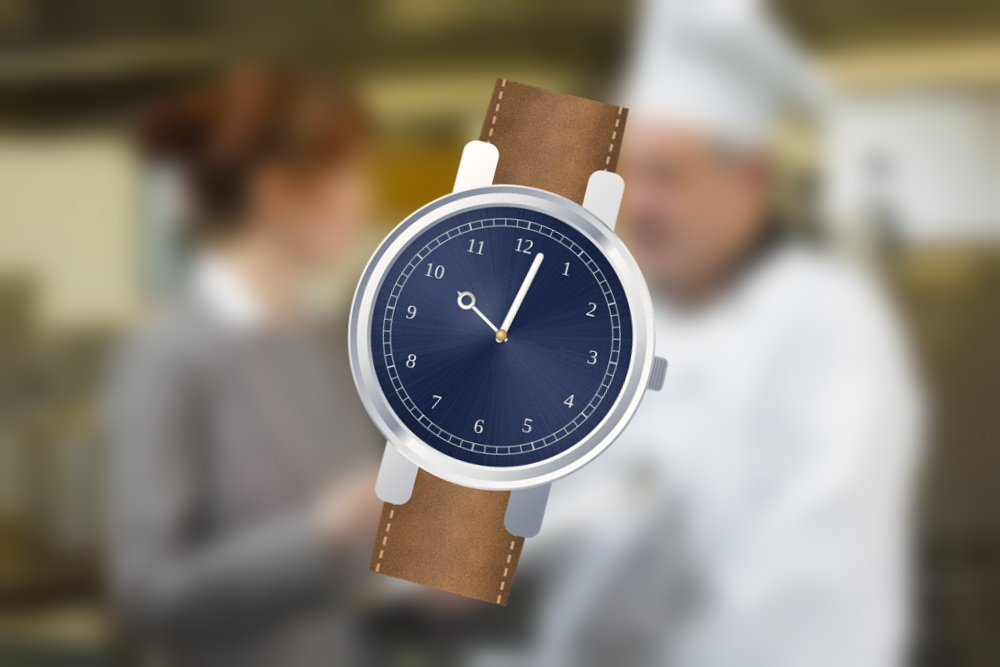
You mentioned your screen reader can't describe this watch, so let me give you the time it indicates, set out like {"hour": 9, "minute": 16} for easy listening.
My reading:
{"hour": 10, "minute": 2}
